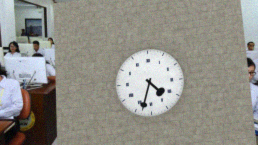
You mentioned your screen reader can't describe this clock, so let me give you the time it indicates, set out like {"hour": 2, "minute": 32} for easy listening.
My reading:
{"hour": 4, "minute": 33}
